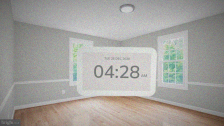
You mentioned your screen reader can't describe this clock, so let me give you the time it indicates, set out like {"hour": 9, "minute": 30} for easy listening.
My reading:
{"hour": 4, "minute": 28}
